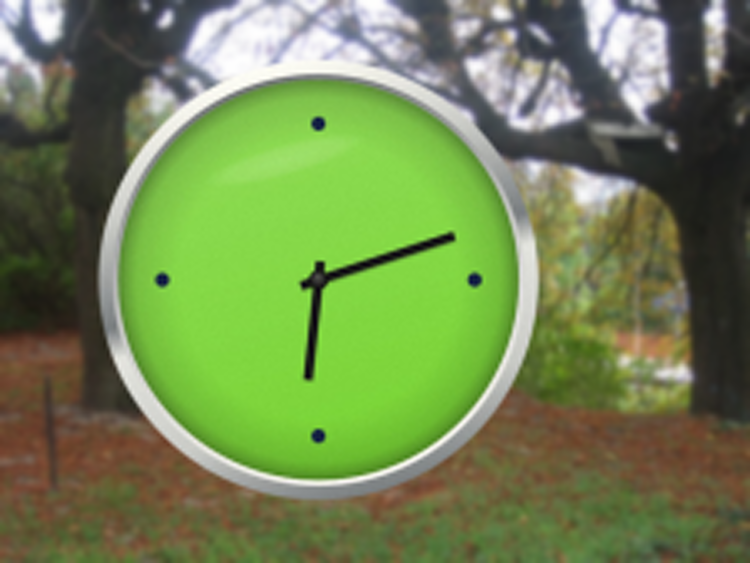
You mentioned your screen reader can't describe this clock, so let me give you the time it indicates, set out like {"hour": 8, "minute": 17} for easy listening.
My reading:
{"hour": 6, "minute": 12}
